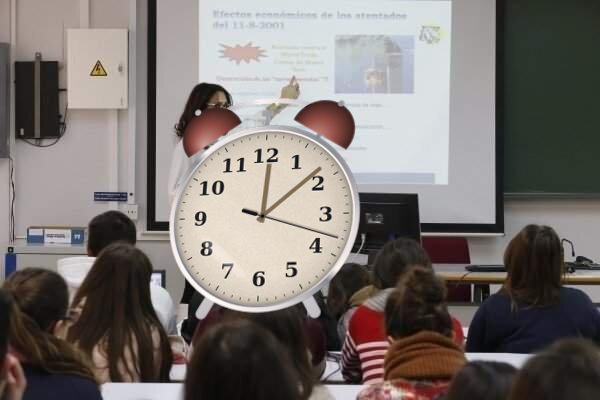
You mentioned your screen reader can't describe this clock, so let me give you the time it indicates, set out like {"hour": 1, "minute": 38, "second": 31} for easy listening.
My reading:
{"hour": 12, "minute": 8, "second": 18}
